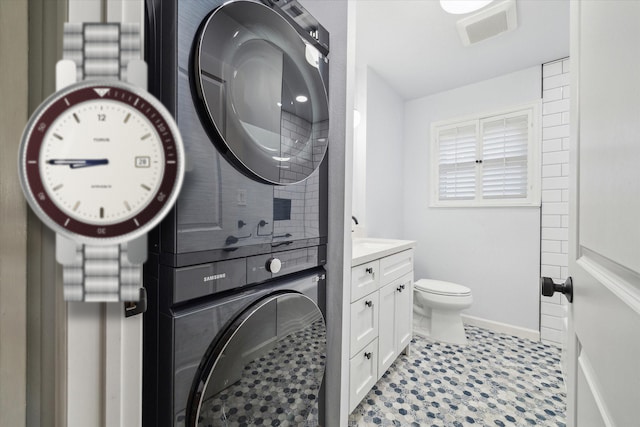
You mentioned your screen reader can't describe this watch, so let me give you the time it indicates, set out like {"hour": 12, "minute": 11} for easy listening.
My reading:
{"hour": 8, "minute": 45}
